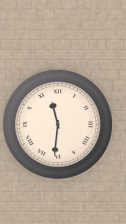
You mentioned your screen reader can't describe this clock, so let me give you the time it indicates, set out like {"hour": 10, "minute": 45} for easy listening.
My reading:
{"hour": 11, "minute": 31}
